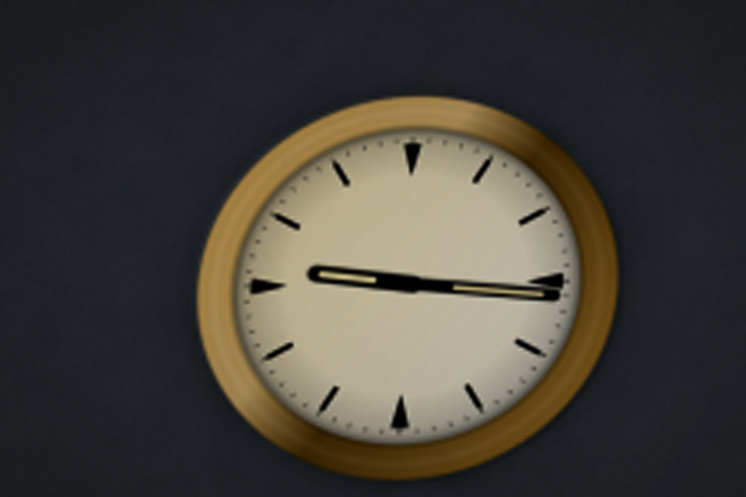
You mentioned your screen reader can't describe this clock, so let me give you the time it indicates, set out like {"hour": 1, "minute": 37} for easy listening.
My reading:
{"hour": 9, "minute": 16}
